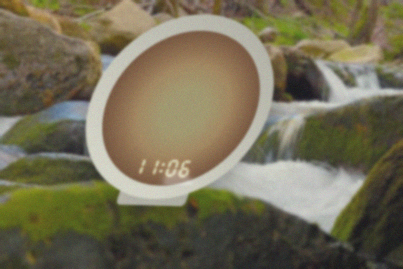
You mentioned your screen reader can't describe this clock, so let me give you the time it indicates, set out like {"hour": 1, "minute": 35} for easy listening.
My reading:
{"hour": 11, "minute": 6}
